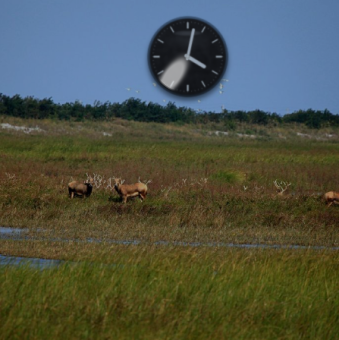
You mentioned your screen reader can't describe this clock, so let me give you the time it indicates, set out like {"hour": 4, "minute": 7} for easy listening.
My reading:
{"hour": 4, "minute": 2}
